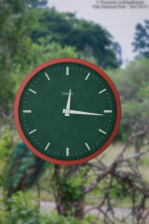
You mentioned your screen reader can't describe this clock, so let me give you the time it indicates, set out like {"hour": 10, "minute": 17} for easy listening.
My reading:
{"hour": 12, "minute": 16}
